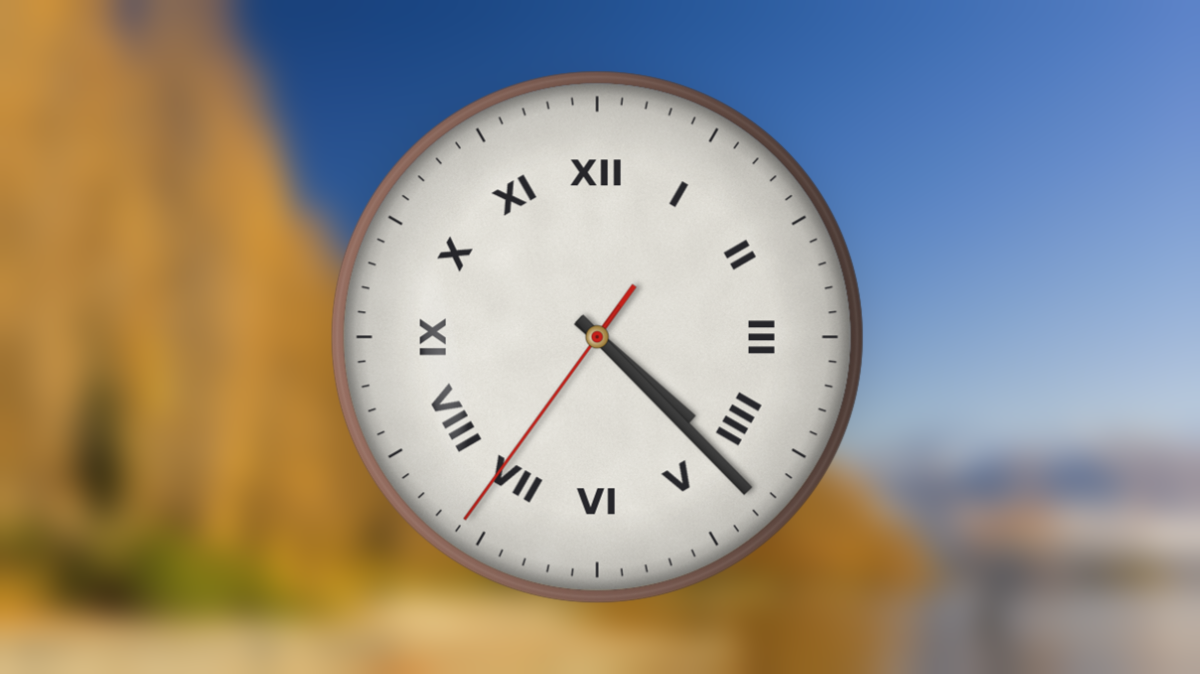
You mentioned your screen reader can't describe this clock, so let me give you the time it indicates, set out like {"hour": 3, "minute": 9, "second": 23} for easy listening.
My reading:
{"hour": 4, "minute": 22, "second": 36}
